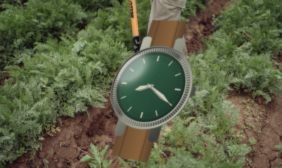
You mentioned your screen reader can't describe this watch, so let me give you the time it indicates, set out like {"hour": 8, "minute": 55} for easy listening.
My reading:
{"hour": 8, "minute": 20}
